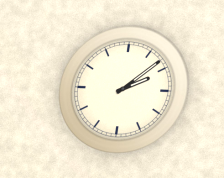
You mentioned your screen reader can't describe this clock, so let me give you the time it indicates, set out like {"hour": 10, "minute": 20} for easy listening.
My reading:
{"hour": 2, "minute": 8}
